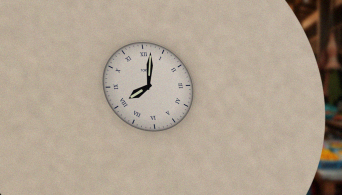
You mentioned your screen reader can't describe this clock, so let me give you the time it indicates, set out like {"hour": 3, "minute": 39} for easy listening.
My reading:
{"hour": 8, "minute": 2}
